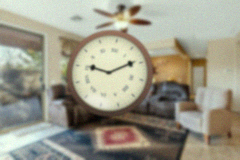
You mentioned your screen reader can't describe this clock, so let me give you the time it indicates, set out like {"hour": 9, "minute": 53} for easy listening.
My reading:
{"hour": 9, "minute": 9}
